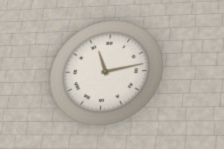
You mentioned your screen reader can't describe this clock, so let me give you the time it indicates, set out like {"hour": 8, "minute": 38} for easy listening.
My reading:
{"hour": 11, "minute": 13}
